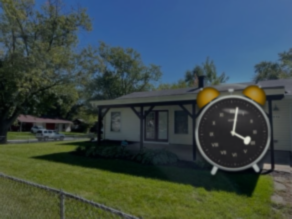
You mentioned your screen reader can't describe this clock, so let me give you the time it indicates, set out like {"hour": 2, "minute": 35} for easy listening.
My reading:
{"hour": 4, "minute": 2}
